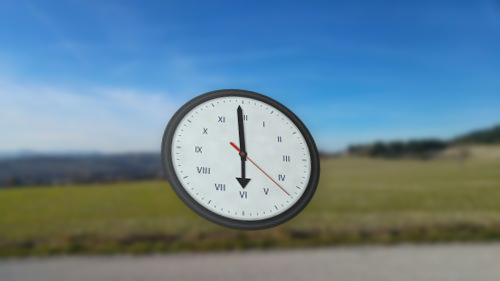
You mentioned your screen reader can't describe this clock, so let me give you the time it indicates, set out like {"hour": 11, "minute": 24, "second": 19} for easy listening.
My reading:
{"hour": 5, "minute": 59, "second": 22}
